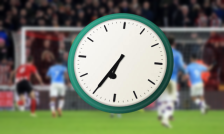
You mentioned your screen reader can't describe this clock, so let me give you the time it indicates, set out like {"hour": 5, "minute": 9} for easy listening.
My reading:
{"hour": 6, "minute": 35}
